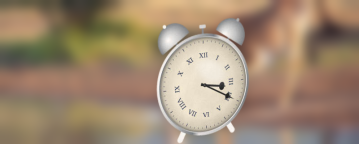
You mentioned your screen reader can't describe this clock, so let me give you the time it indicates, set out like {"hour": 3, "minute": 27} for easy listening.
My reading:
{"hour": 3, "minute": 20}
